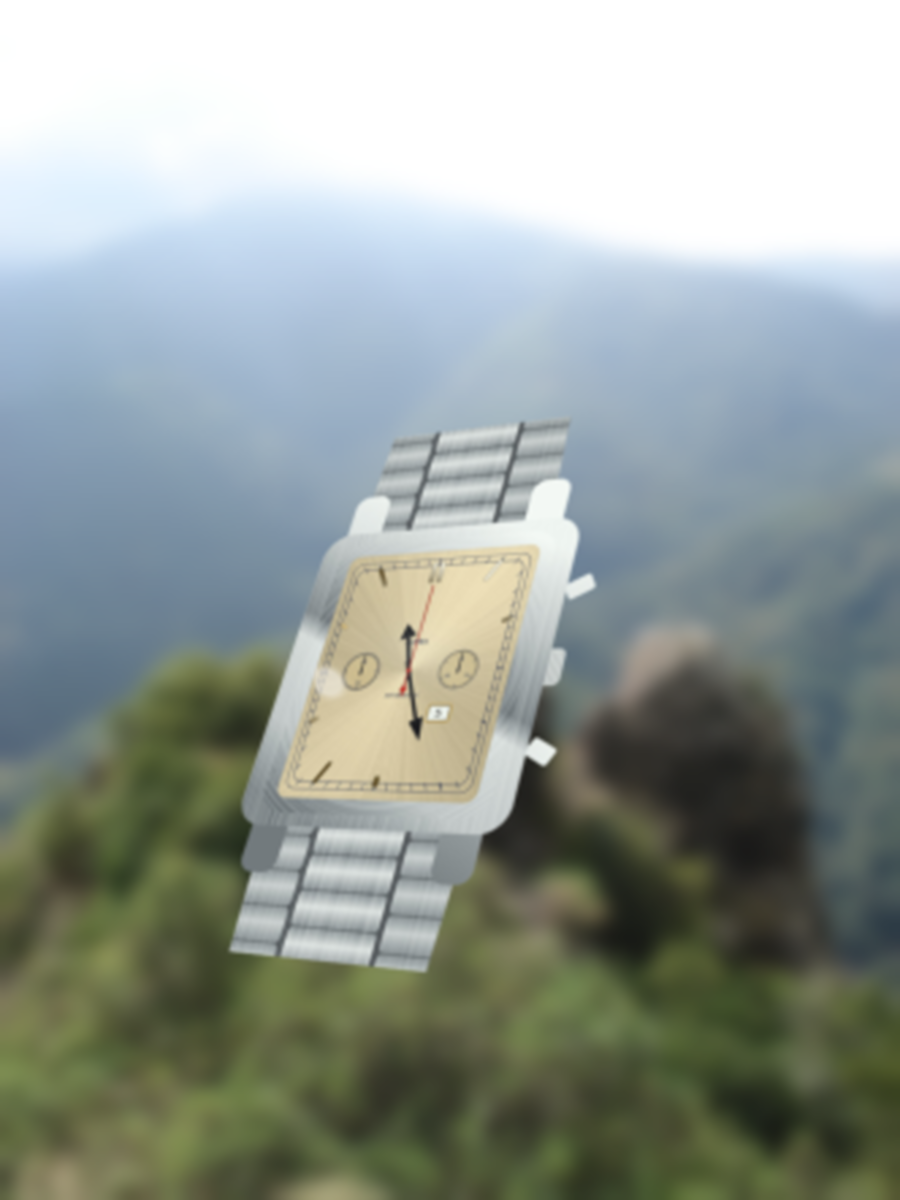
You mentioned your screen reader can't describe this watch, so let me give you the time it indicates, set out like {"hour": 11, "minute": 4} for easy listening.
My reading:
{"hour": 11, "minute": 26}
